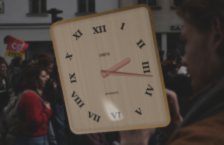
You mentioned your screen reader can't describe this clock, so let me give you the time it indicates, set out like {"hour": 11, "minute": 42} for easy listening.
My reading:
{"hour": 2, "minute": 17}
